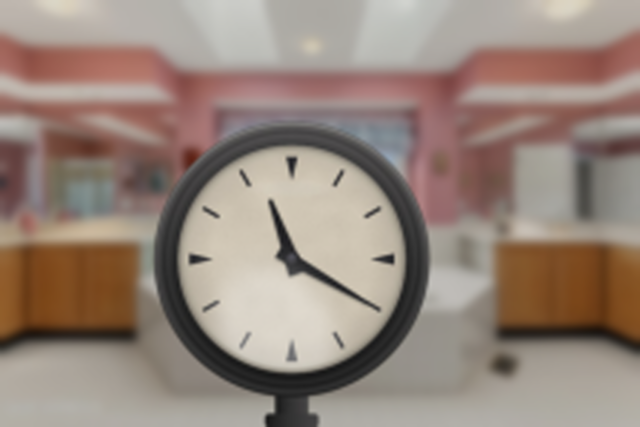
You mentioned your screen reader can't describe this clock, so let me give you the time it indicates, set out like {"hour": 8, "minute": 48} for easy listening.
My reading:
{"hour": 11, "minute": 20}
